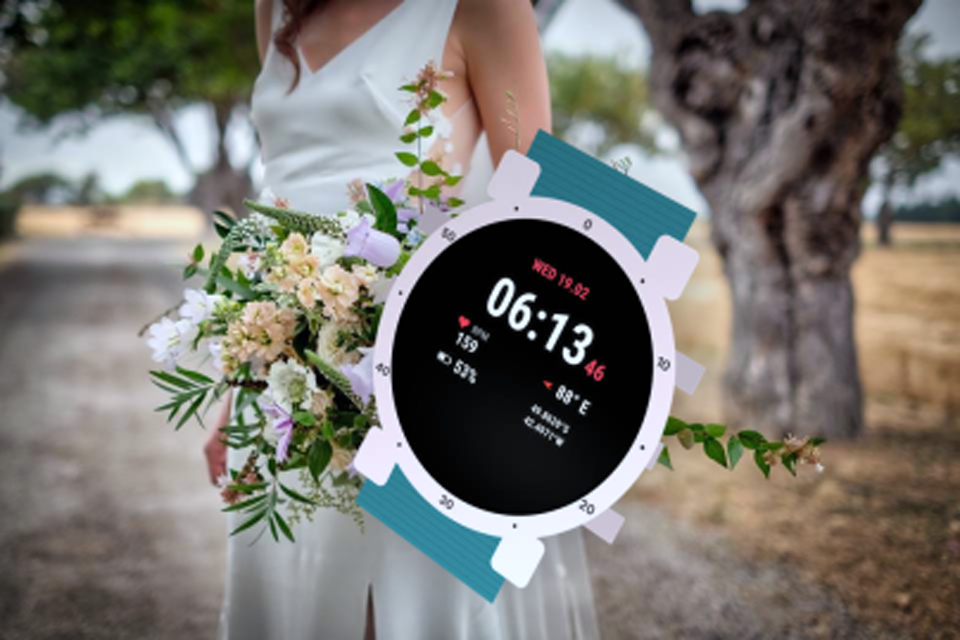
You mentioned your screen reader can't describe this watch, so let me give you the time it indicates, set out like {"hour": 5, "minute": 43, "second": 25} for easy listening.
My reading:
{"hour": 6, "minute": 13, "second": 46}
